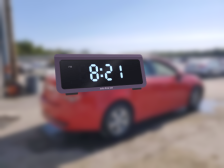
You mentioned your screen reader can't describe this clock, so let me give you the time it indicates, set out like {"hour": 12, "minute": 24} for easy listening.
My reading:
{"hour": 8, "minute": 21}
